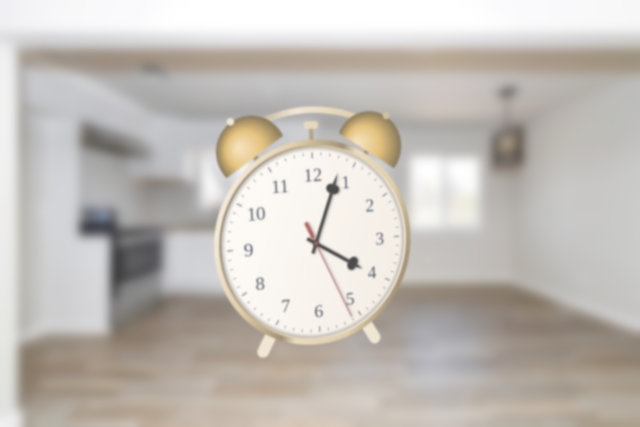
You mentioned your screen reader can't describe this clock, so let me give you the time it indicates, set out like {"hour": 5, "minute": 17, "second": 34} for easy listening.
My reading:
{"hour": 4, "minute": 3, "second": 26}
